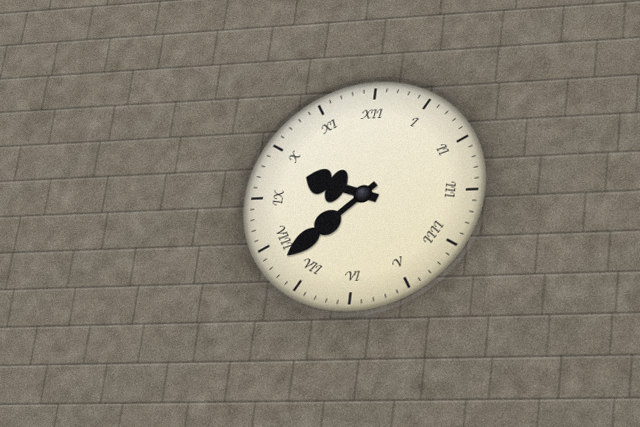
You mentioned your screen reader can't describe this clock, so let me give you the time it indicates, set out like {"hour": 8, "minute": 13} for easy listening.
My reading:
{"hour": 9, "minute": 38}
